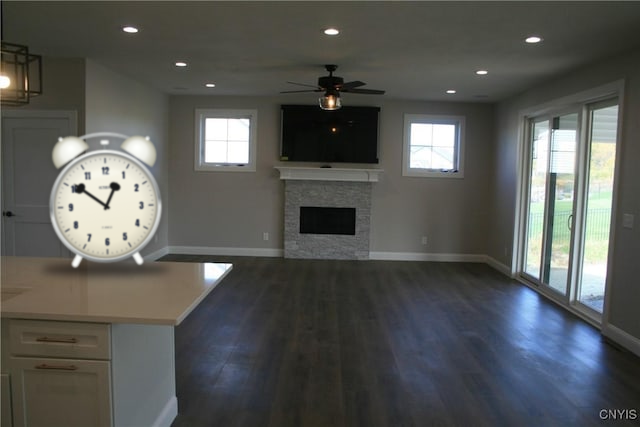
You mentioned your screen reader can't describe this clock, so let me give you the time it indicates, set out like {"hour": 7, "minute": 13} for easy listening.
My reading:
{"hour": 12, "minute": 51}
